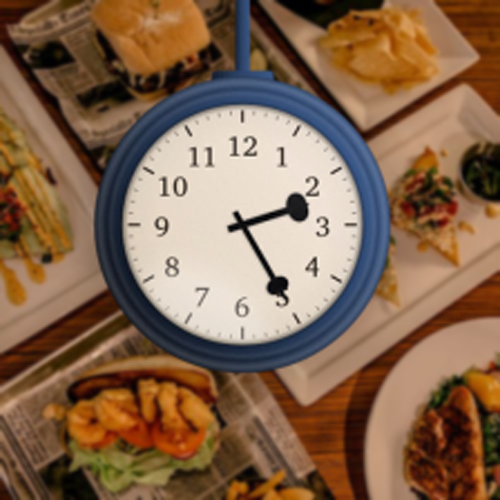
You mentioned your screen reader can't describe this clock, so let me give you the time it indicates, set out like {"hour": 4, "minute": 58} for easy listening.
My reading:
{"hour": 2, "minute": 25}
